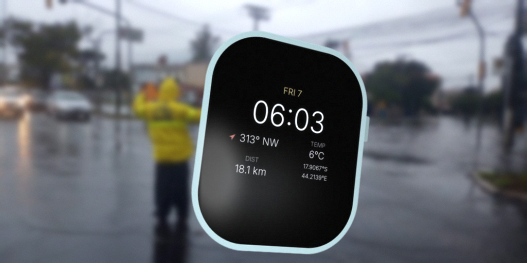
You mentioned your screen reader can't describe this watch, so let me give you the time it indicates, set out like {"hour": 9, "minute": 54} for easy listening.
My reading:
{"hour": 6, "minute": 3}
